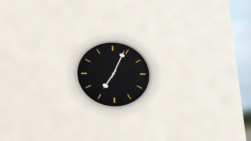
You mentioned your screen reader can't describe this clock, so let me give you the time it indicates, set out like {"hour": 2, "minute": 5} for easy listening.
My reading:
{"hour": 7, "minute": 4}
